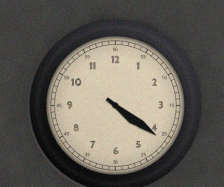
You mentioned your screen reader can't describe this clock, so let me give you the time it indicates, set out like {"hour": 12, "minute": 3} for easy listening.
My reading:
{"hour": 4, "minute": 21}
